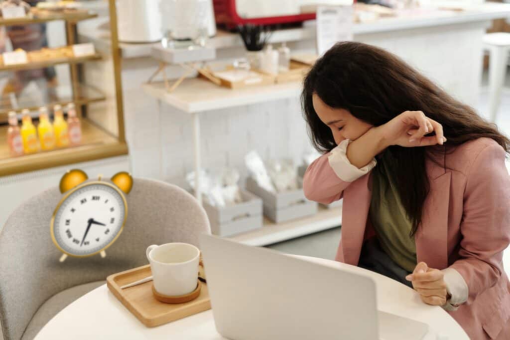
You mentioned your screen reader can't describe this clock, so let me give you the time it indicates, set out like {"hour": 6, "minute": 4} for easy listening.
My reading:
{"hour": 3, "minute": 32}
